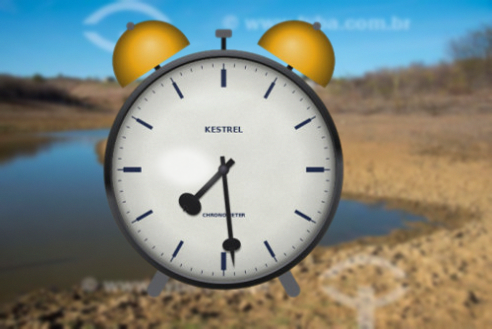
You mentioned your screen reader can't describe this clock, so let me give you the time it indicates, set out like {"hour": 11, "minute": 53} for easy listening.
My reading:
{"hour": 7, "minute": 29}
